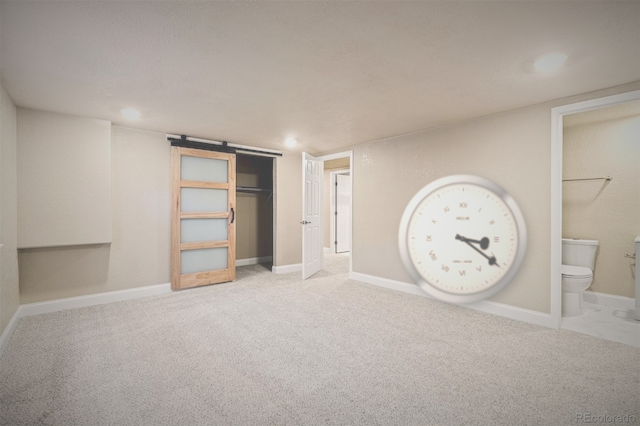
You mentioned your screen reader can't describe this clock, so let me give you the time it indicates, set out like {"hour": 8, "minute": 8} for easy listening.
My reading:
{"hour": 3, "minute": 21}
